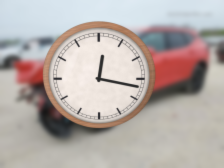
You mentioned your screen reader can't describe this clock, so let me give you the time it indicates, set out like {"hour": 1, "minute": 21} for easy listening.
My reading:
{"hour": 12, "minute": 17}
